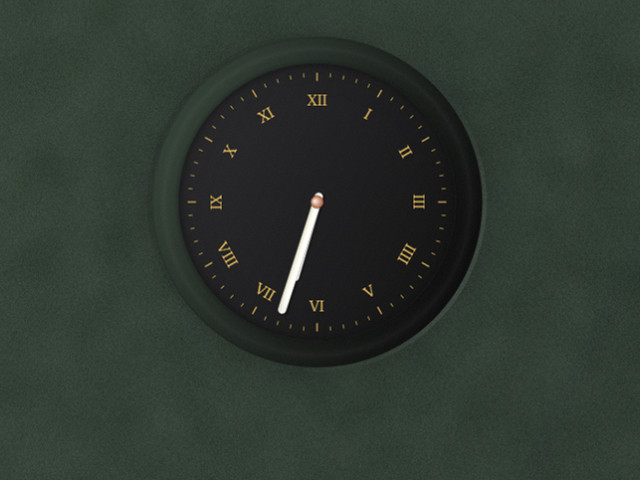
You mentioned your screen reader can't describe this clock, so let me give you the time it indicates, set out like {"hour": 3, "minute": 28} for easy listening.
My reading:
{"hour": 6, "minute": 33}
